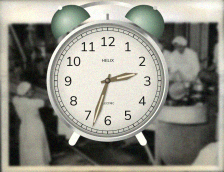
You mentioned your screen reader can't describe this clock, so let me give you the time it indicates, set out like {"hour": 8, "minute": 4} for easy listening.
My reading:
{"hour": 2, "minute": 33}
